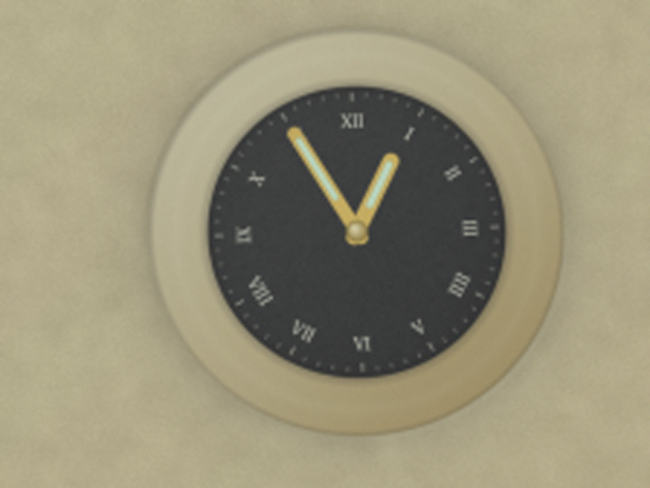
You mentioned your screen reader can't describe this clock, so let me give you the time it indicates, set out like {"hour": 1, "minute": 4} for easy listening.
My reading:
{"hour": 12, "minute": 55}
